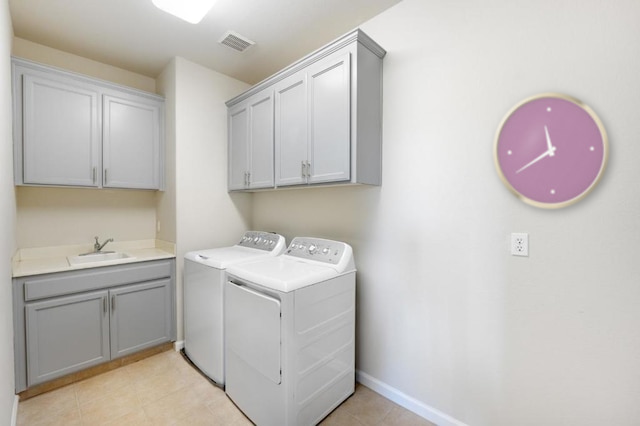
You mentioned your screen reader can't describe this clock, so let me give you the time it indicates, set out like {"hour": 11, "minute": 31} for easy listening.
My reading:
{"hour": 11, "minute": 40}
